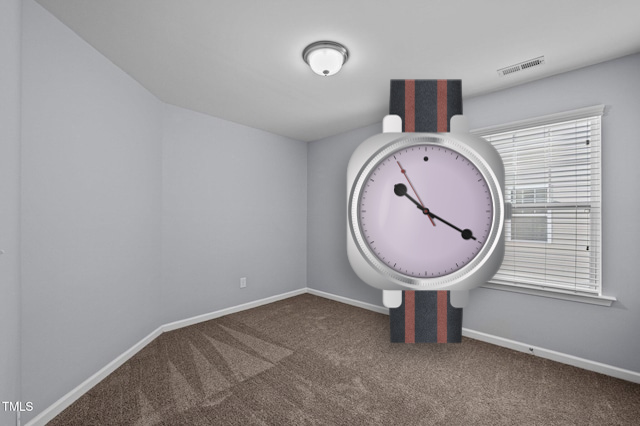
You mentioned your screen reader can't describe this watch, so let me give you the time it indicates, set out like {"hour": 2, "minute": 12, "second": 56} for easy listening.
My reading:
{"hour": 10, "minute": 19, "second": 55}
